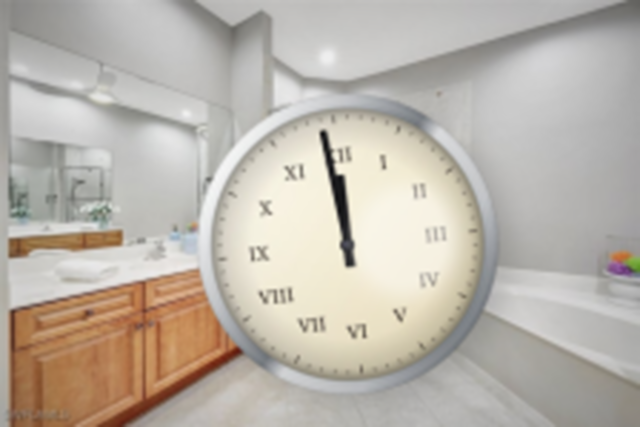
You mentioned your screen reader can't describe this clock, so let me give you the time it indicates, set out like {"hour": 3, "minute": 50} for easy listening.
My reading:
{"hour": 11, "minute": 59}
